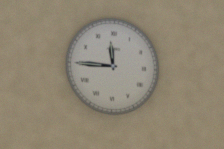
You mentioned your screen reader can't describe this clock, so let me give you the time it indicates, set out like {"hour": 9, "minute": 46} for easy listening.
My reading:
{"hour": 11, "minute": 45}
